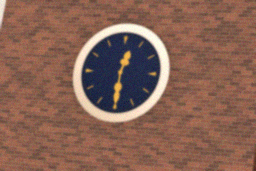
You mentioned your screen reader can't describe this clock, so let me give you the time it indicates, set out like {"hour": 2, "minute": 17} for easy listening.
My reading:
{"hour": 12, "minute": 30}
